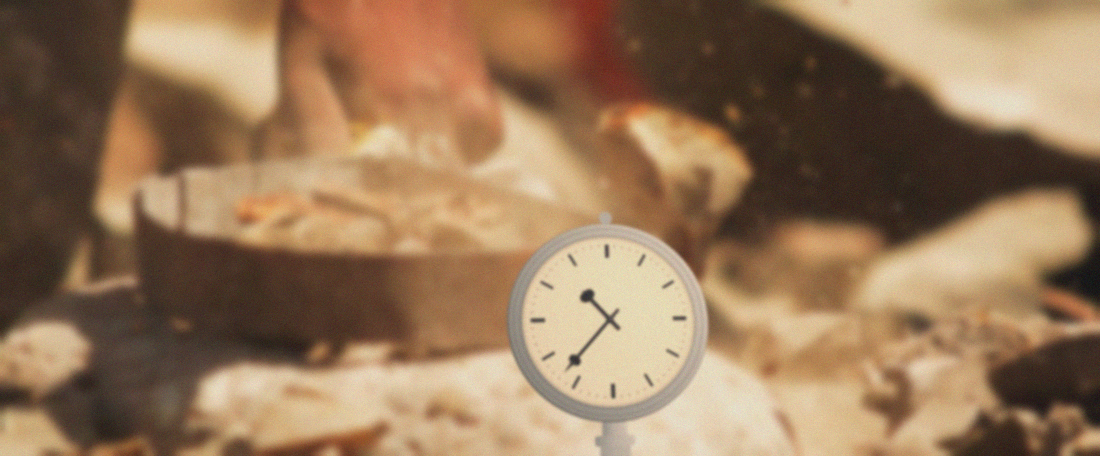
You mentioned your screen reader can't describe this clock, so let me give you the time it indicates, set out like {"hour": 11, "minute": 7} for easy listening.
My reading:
{"hour": 10, "minute": 37}
